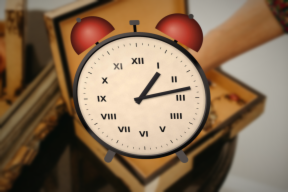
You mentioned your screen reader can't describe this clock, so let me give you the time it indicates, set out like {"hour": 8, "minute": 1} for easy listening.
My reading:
{"hour": 1, "minute": 13}
